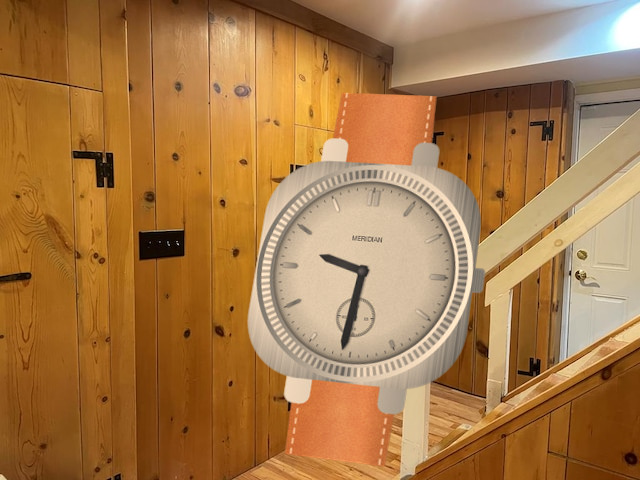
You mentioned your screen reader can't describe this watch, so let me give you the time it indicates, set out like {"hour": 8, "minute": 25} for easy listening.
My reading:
{"hour": 9, "minute": 31}
